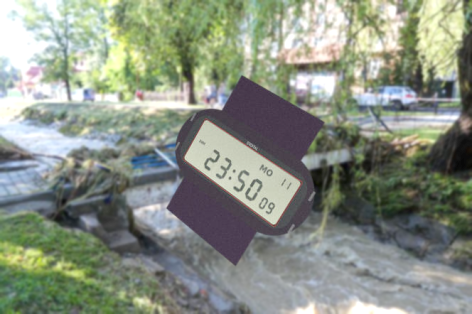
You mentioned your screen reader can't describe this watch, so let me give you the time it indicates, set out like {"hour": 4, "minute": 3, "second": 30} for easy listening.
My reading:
{"hour": 23, "minute": 50, "second": 9}
